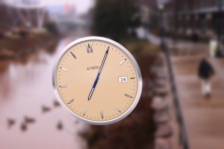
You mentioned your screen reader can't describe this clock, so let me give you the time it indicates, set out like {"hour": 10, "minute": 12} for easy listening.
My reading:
{"hour": 7, "minute": 5}
